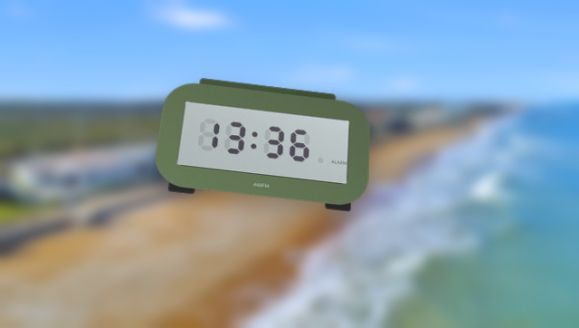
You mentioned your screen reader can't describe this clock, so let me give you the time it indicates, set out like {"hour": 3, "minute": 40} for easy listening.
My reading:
{"hour": 13, "minute": 36}
